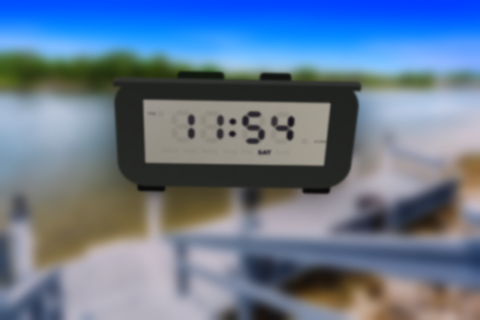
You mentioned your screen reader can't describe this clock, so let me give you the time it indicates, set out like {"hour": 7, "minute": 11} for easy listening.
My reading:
{"hour": 11, "minute": 54}
